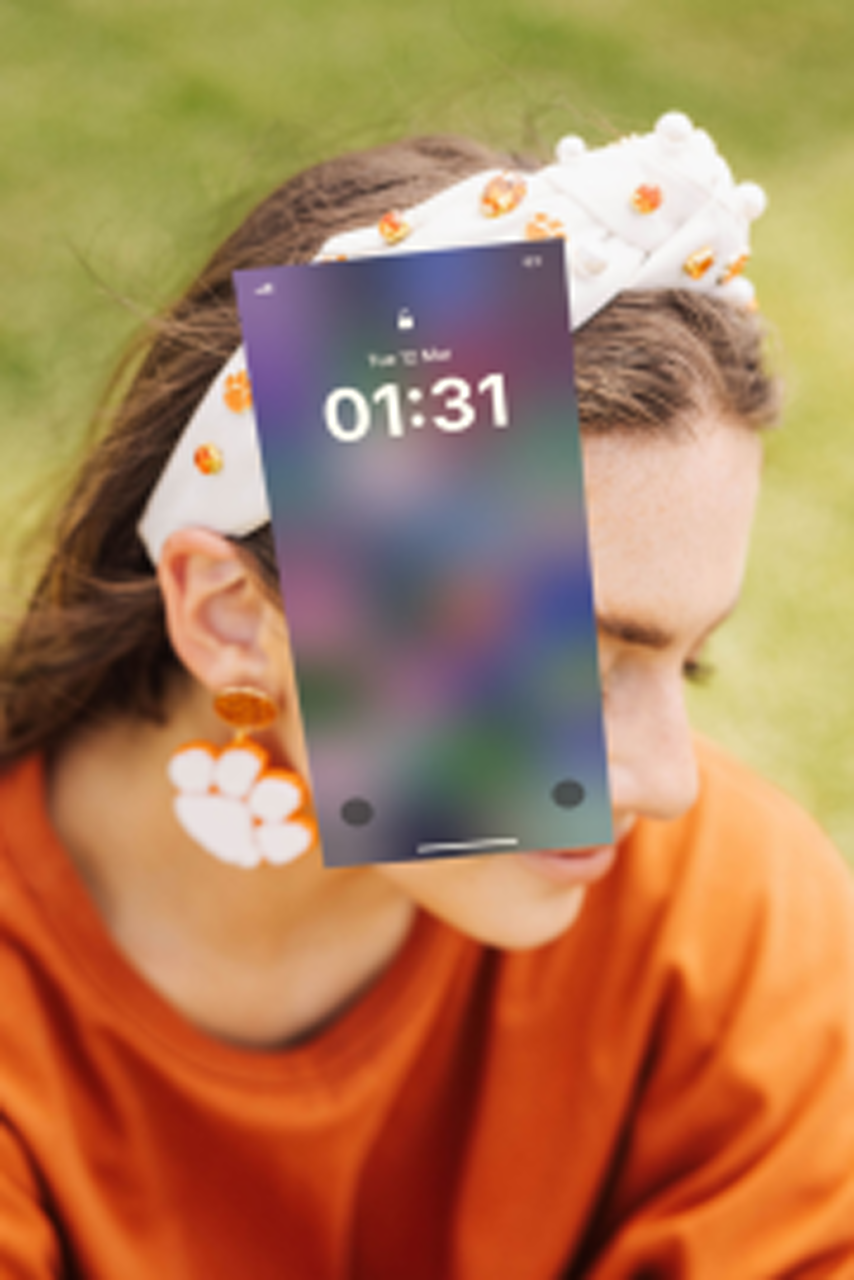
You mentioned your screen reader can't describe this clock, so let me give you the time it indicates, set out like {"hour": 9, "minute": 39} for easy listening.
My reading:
{"hour": 1, "minute": 31}
